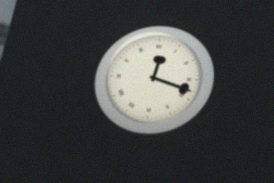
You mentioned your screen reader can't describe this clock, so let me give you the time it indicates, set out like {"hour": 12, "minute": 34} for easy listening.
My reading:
{"hour": 12, "minute": 18}
